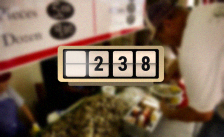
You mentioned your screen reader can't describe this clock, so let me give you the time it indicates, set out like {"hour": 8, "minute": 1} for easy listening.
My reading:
{"hour": 2, "minute": 38}
